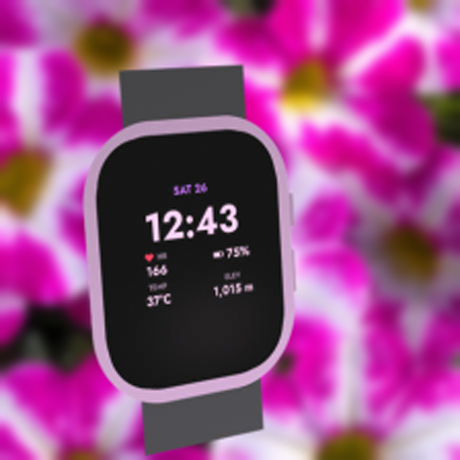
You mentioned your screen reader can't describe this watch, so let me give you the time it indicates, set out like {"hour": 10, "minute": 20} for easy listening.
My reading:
{"hour": 12, "minute": 43}
